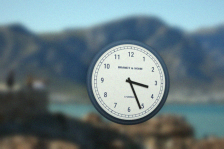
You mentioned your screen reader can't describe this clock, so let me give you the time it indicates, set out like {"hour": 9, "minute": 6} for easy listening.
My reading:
{"hour": 3, "minute": 26}
